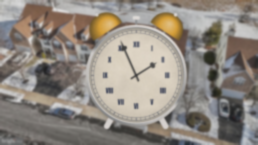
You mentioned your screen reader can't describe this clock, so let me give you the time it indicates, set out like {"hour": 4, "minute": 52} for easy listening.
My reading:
{"hour": 1, "minute": 56}
